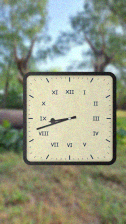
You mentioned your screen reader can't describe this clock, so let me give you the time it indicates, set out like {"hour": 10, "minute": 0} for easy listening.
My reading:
{"hour": 8, "minute": 42}
